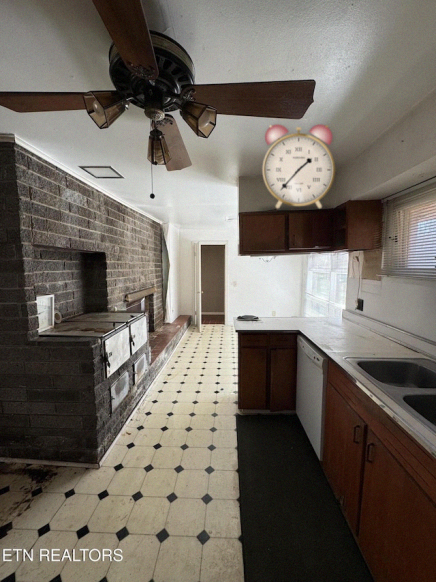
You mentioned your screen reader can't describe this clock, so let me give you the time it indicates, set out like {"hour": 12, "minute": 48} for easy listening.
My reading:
{"hour": 1, "minute": 37}
